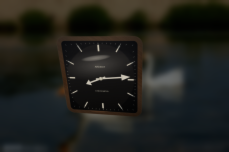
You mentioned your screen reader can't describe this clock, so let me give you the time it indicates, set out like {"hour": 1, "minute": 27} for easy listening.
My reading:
{"hour": 8, "minute": 14}
